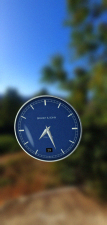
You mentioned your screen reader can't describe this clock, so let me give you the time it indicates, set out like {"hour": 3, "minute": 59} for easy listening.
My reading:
{"hour": 7, "minute": 27}
